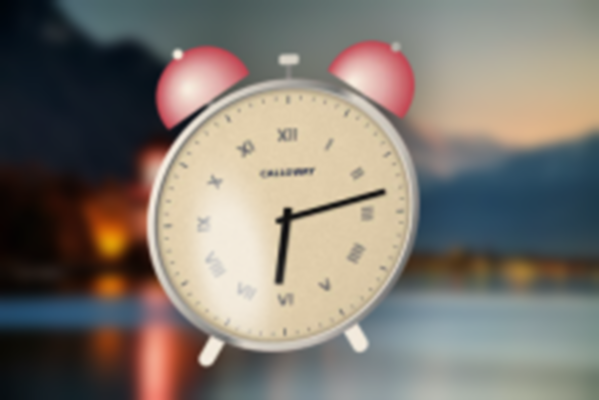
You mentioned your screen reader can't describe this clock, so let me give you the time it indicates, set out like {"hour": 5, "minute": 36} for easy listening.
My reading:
{"hour": 6, "minute": 13}
